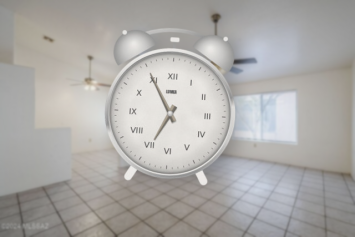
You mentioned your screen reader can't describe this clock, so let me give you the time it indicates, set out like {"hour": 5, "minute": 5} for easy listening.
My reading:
{"hour": 6, "minute": 55}
